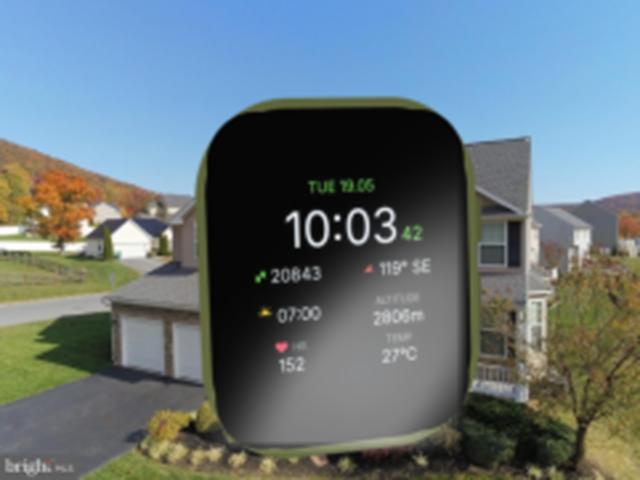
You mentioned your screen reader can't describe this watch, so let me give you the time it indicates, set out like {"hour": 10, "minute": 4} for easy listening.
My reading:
{"hour": 10, "minute": 3}
